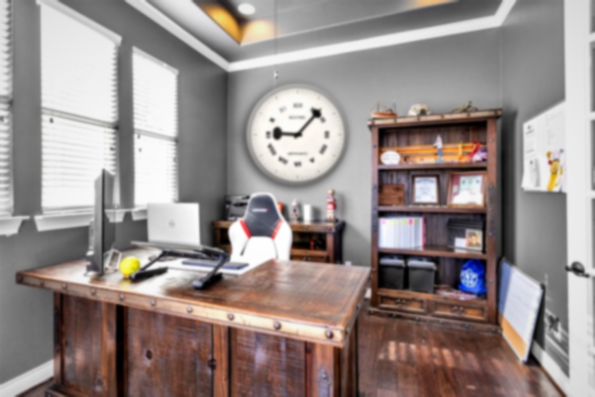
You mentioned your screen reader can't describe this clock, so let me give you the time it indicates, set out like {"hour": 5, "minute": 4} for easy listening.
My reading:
{"hour": 9, "minute": 7}
